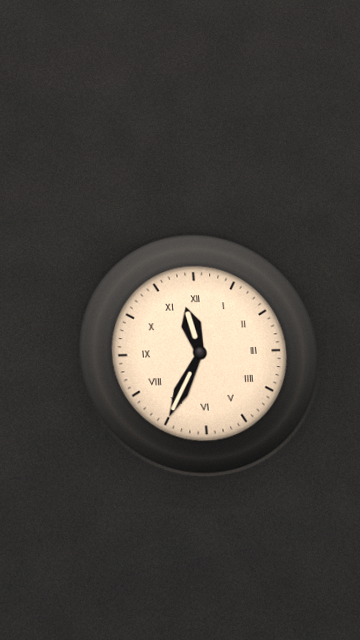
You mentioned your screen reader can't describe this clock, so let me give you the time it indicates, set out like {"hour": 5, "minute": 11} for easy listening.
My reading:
{"hour": 11, "minute": 35}
